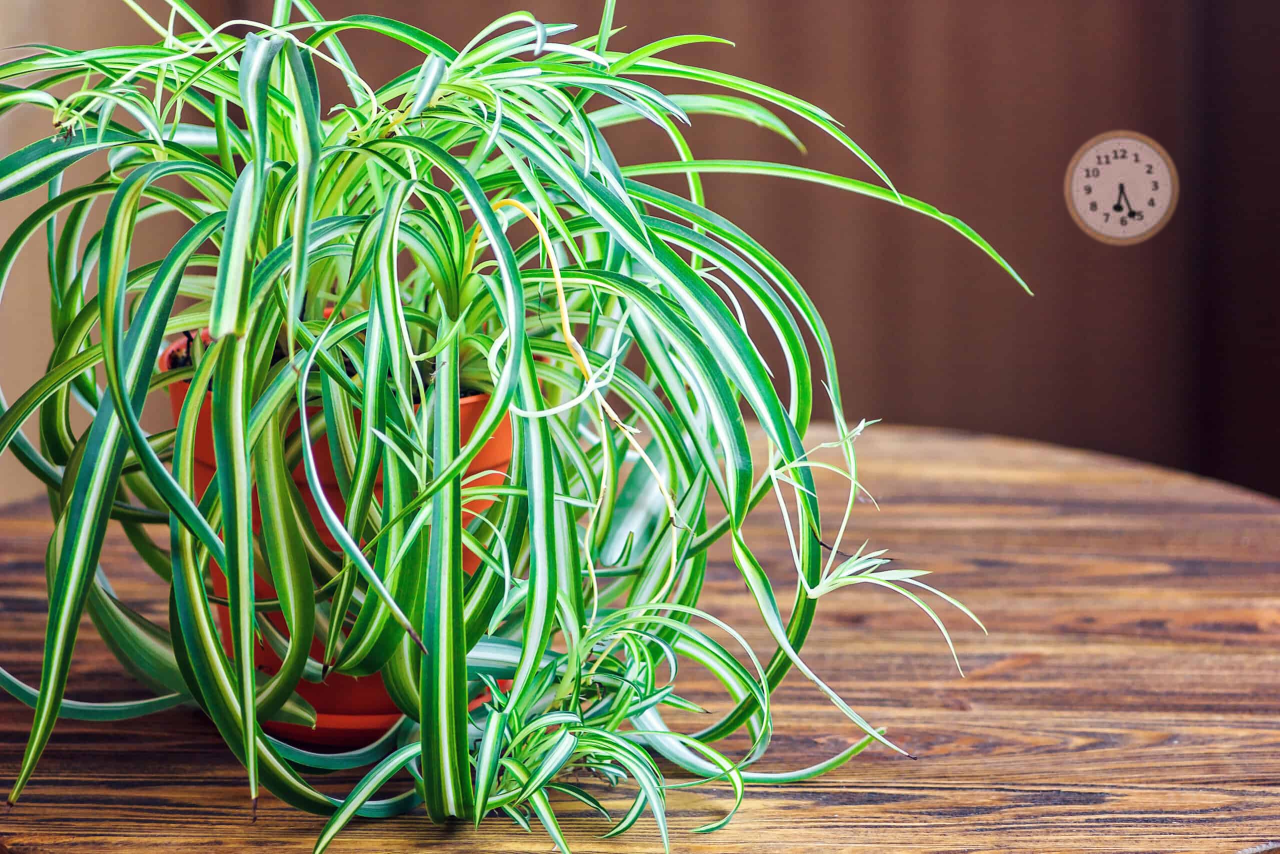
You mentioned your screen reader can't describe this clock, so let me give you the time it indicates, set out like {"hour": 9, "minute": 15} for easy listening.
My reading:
{"hour": 6, "minute": 27}
